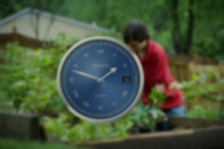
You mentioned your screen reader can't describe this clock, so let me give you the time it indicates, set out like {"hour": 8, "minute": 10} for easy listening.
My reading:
{"hour": 1, "minute": 48}
